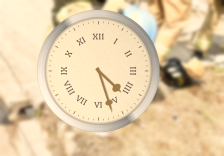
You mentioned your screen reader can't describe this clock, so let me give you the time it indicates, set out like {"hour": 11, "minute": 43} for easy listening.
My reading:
{"hour": 4, "minute": 27}
